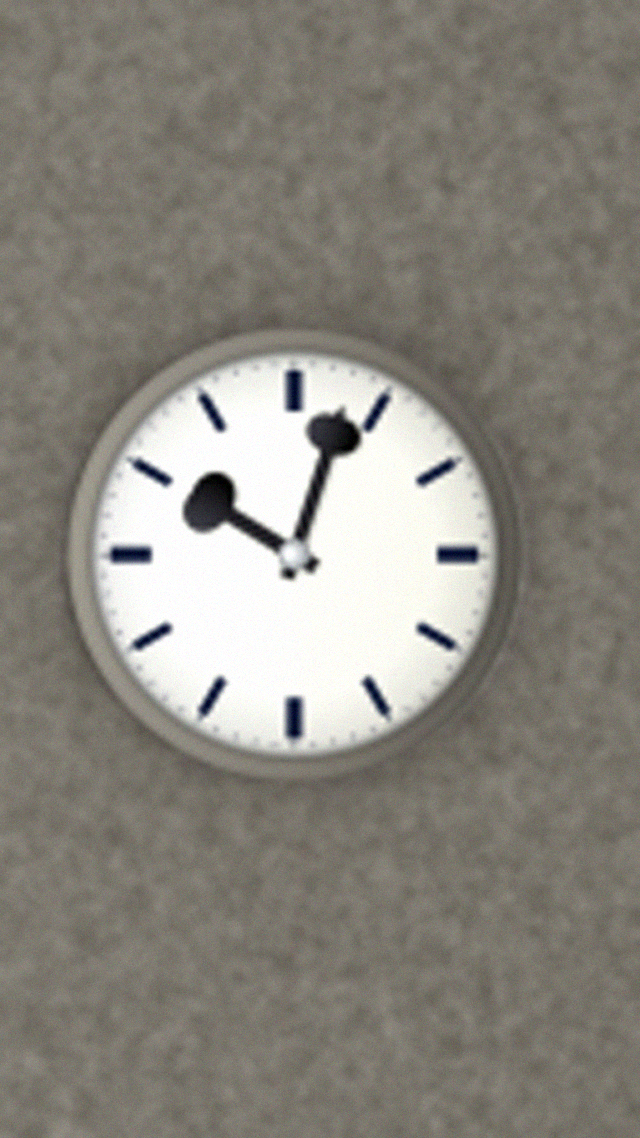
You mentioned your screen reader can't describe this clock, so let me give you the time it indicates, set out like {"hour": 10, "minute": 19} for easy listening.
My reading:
{"hour": 10, "minute": 3}
